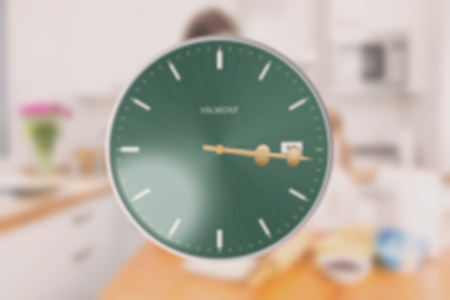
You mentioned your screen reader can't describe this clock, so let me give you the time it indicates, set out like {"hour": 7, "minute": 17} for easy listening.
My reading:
{"hour": 3, "minute": 16}
